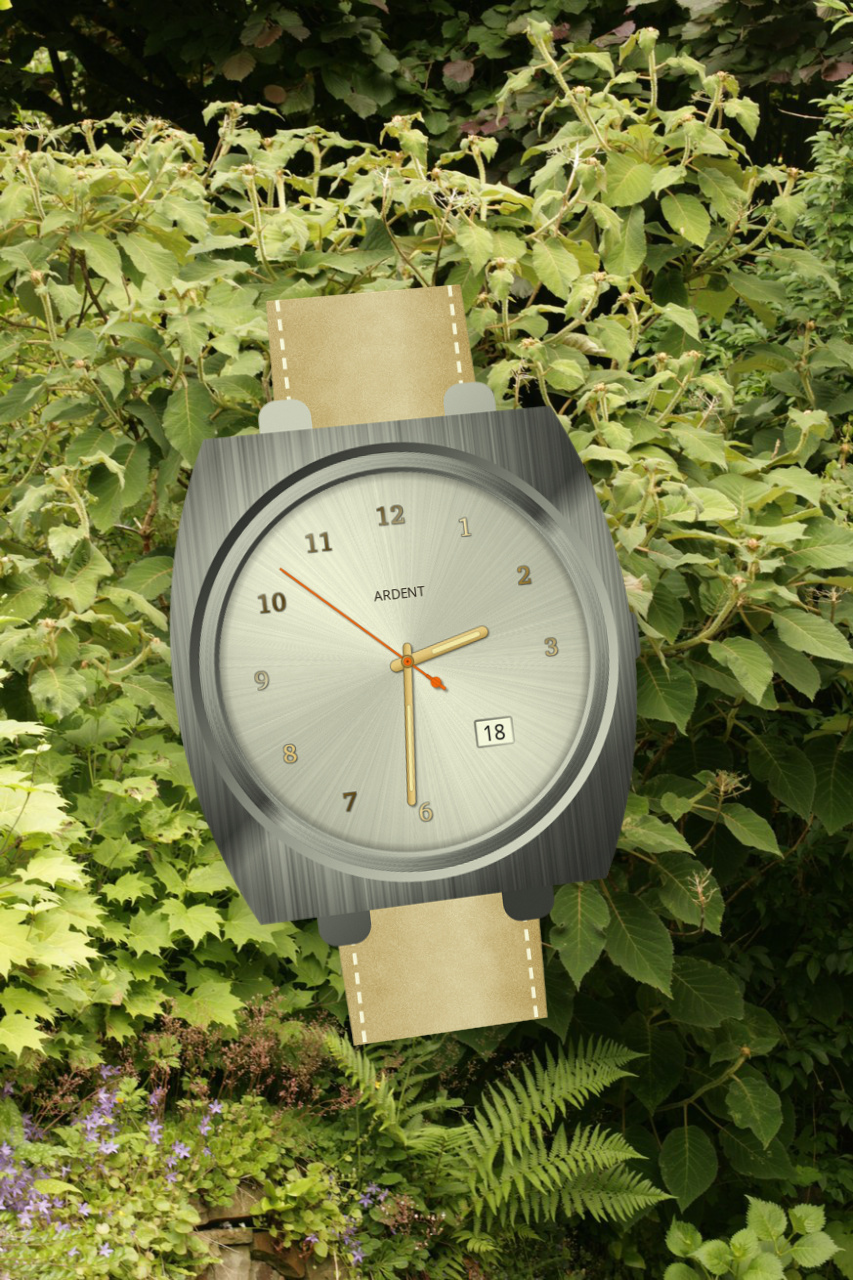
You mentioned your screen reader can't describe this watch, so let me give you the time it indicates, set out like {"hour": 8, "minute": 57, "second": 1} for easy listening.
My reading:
{"hour": 2, "minute": 30, "second": 52}
